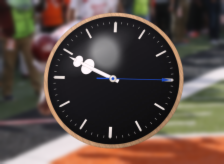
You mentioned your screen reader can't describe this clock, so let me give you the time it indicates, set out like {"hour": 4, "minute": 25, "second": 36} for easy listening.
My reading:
{"hour": 9, "minute": 49, "second": 15}
